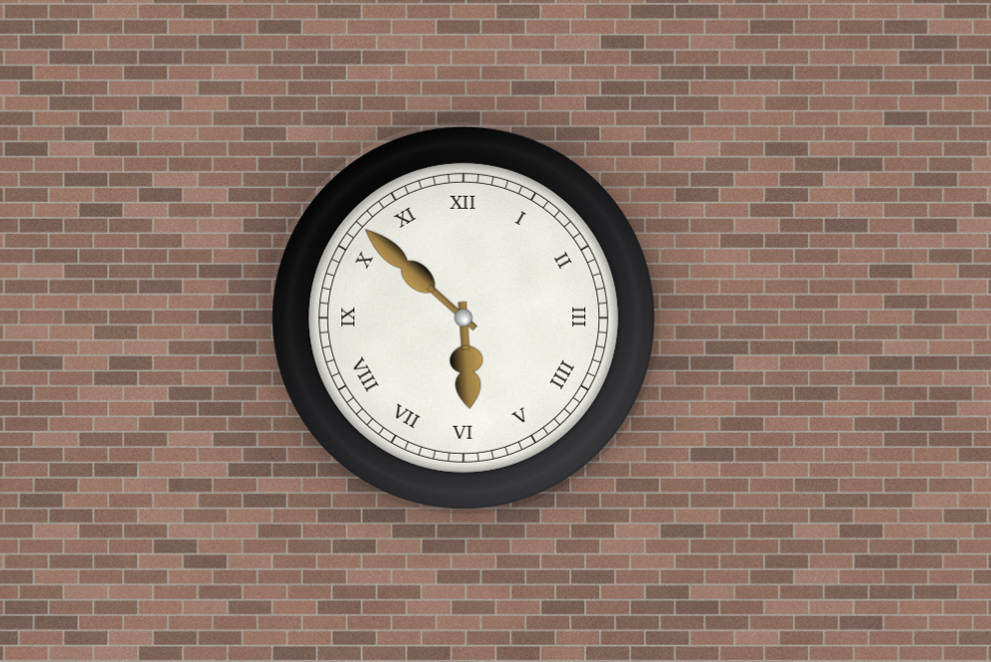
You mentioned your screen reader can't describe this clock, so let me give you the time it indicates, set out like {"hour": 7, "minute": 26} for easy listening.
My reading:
{"hour": 5, "minute": 52}
